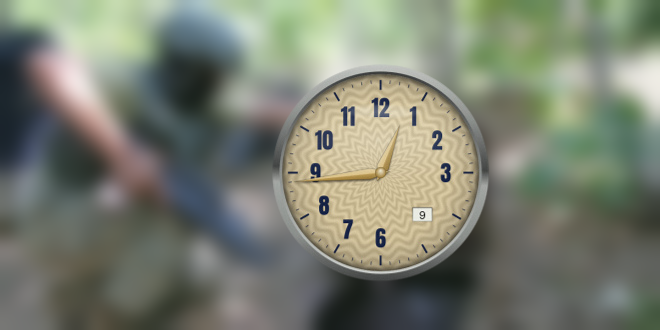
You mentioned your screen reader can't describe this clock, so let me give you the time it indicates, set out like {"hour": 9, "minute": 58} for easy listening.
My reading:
{"hour": 12, "minute": 44}
